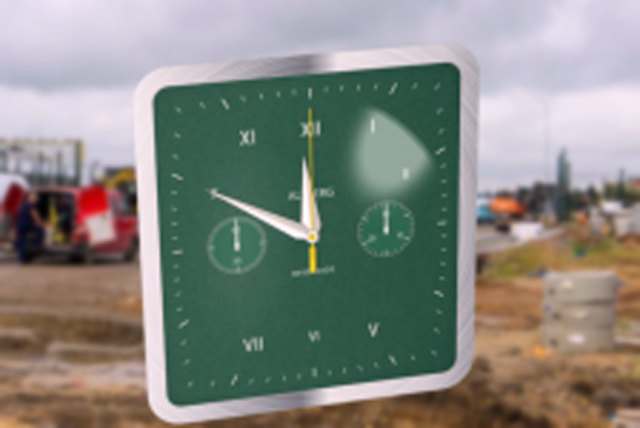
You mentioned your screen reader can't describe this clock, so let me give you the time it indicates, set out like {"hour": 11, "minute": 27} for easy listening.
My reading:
{"hour": 11, "minute": 50}
